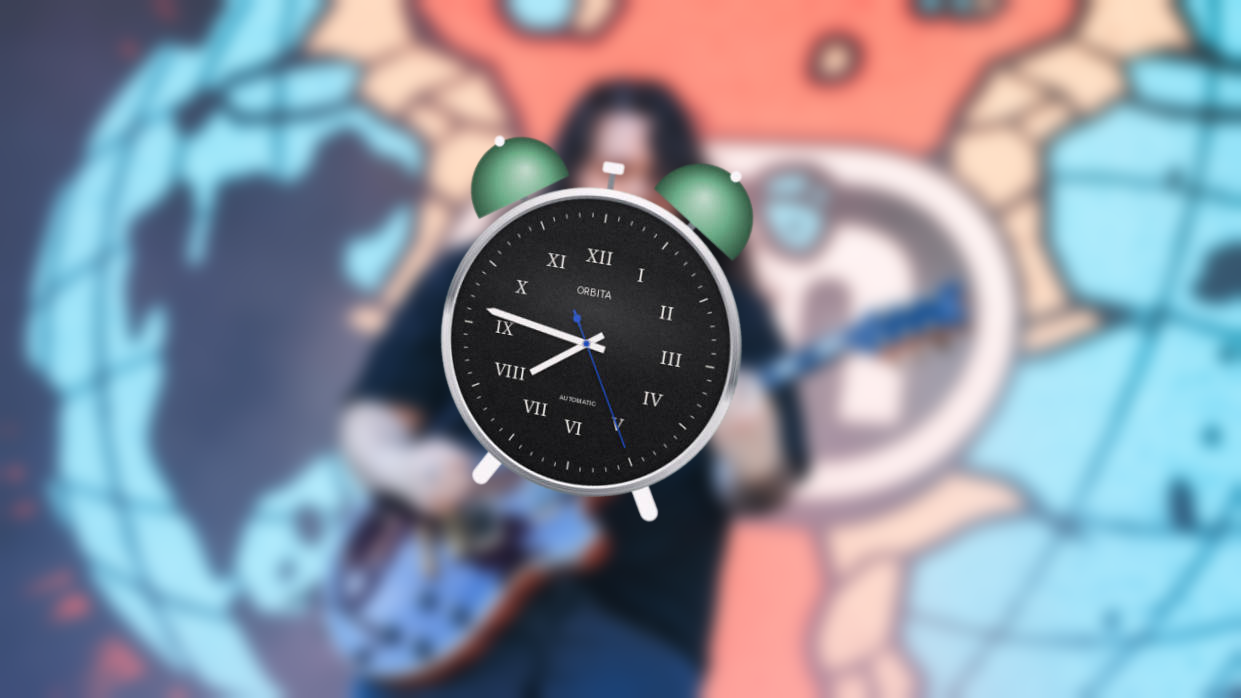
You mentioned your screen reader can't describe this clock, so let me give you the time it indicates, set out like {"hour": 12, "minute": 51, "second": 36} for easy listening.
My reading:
{"hour": 7, "minute": 46, "second": 25}
